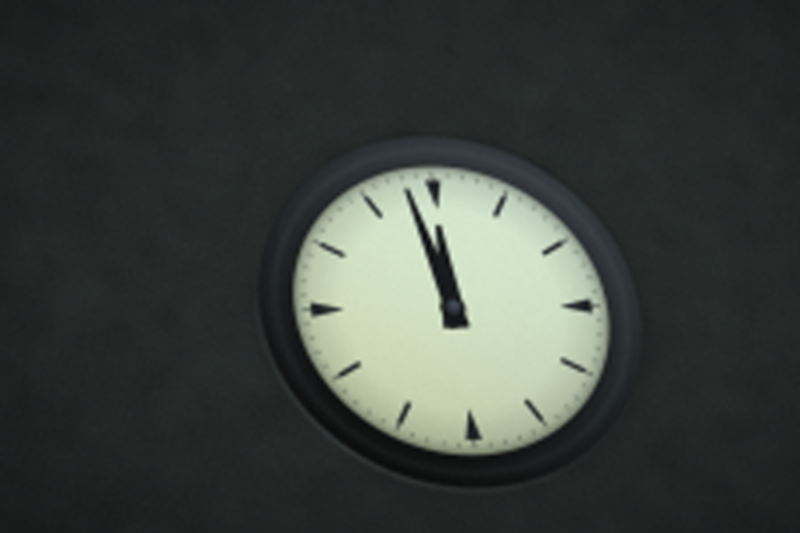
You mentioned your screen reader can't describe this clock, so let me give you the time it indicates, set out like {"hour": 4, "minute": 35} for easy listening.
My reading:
{"hour": 11, "minute": 58}
